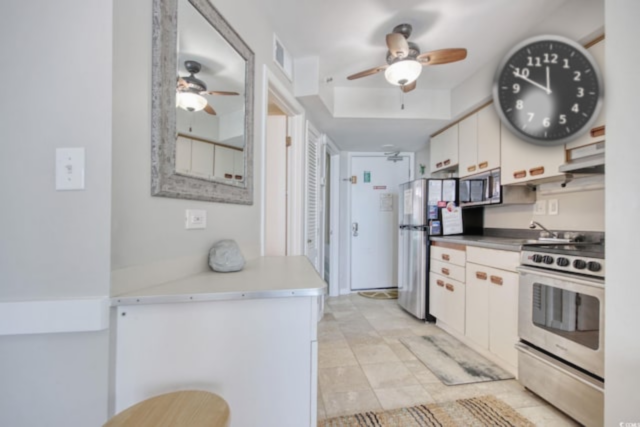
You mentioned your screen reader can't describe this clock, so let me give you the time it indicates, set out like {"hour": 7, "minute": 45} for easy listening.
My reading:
{"hour": 11, "minute": 49}
